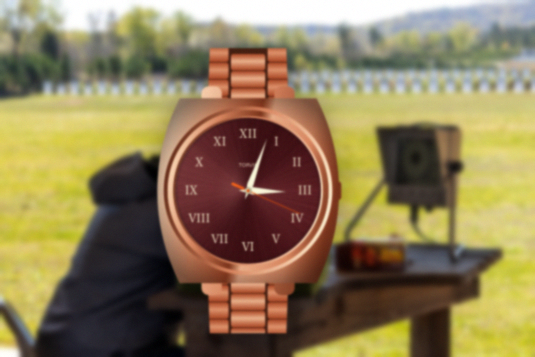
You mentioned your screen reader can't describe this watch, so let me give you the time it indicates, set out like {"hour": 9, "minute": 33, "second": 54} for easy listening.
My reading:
{"hour": 3, "minute": 3, "second": 19}
